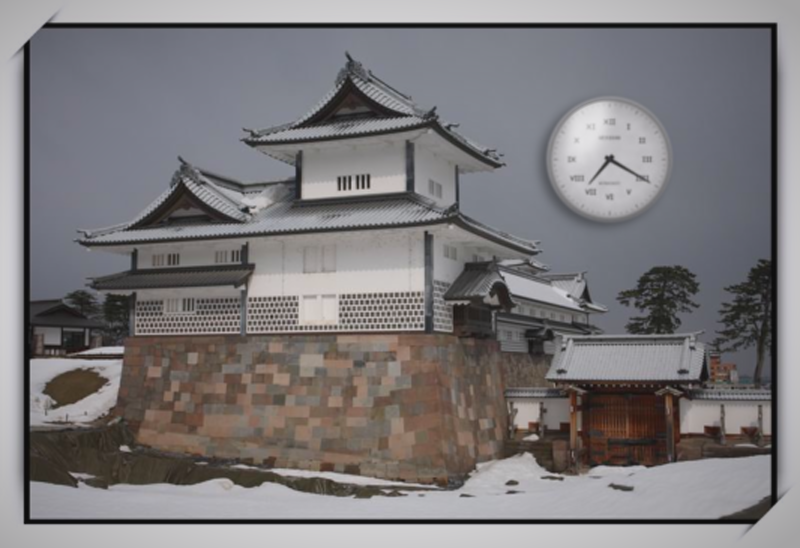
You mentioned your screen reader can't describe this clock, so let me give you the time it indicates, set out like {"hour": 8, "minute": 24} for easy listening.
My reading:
{"hour": 7, "minute": 20}
